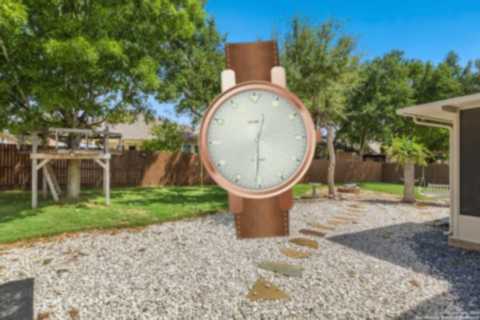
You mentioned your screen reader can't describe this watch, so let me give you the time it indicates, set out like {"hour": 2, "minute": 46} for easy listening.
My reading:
{"hour": 12, "minute": 31}
